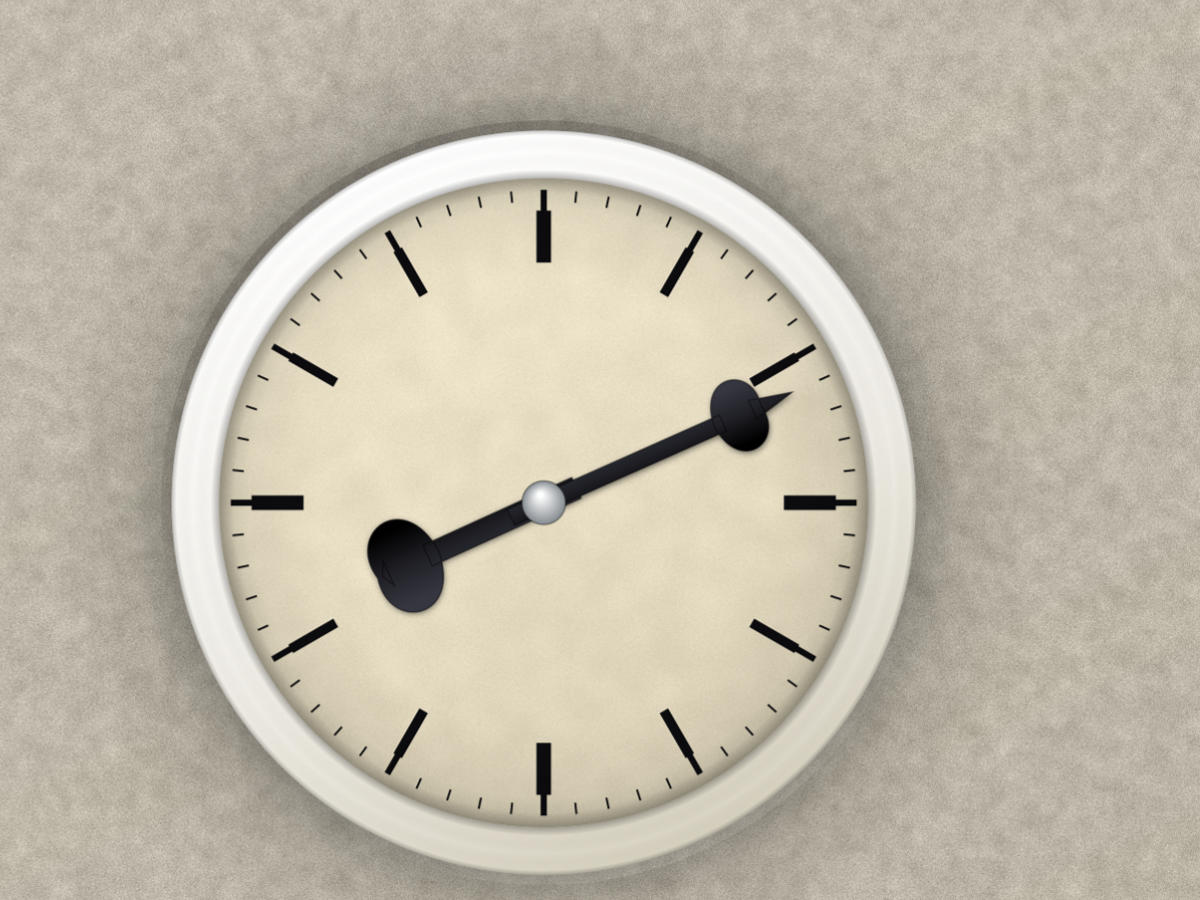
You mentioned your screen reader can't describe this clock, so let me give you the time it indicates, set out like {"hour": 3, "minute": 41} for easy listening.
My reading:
{"hour": 8, "minute": 11}
